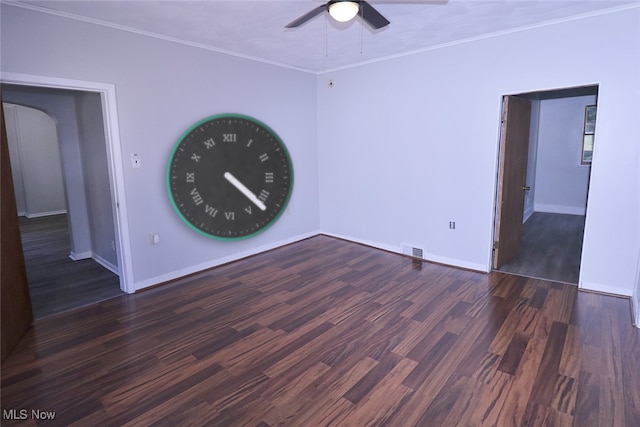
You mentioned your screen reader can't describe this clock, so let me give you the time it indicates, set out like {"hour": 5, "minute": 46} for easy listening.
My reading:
{"hour": 4, "minute": 22}
